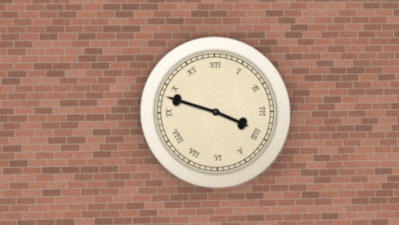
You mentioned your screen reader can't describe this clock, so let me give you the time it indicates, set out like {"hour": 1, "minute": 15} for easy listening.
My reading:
{"hour": 3, "minute": 48}
